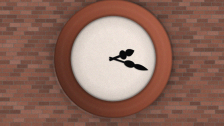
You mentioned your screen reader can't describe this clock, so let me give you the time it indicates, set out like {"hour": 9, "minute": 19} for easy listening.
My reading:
{"hour": 2, "minute": 18}
